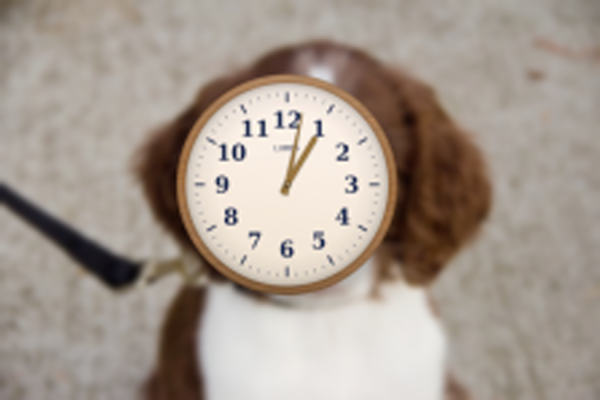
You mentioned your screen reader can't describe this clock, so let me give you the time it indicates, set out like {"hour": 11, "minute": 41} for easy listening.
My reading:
{"hour": 1, "minute": 2}
